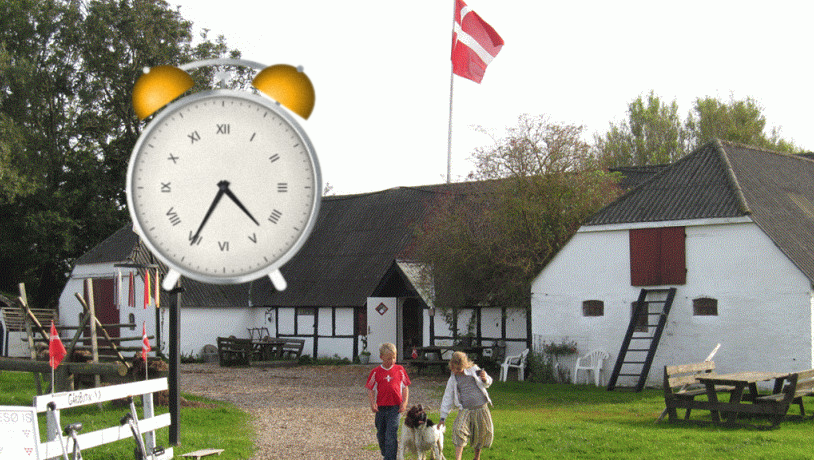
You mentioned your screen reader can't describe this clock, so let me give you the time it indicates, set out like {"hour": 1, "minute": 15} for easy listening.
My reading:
{"hour": 4, "minute": 35}
